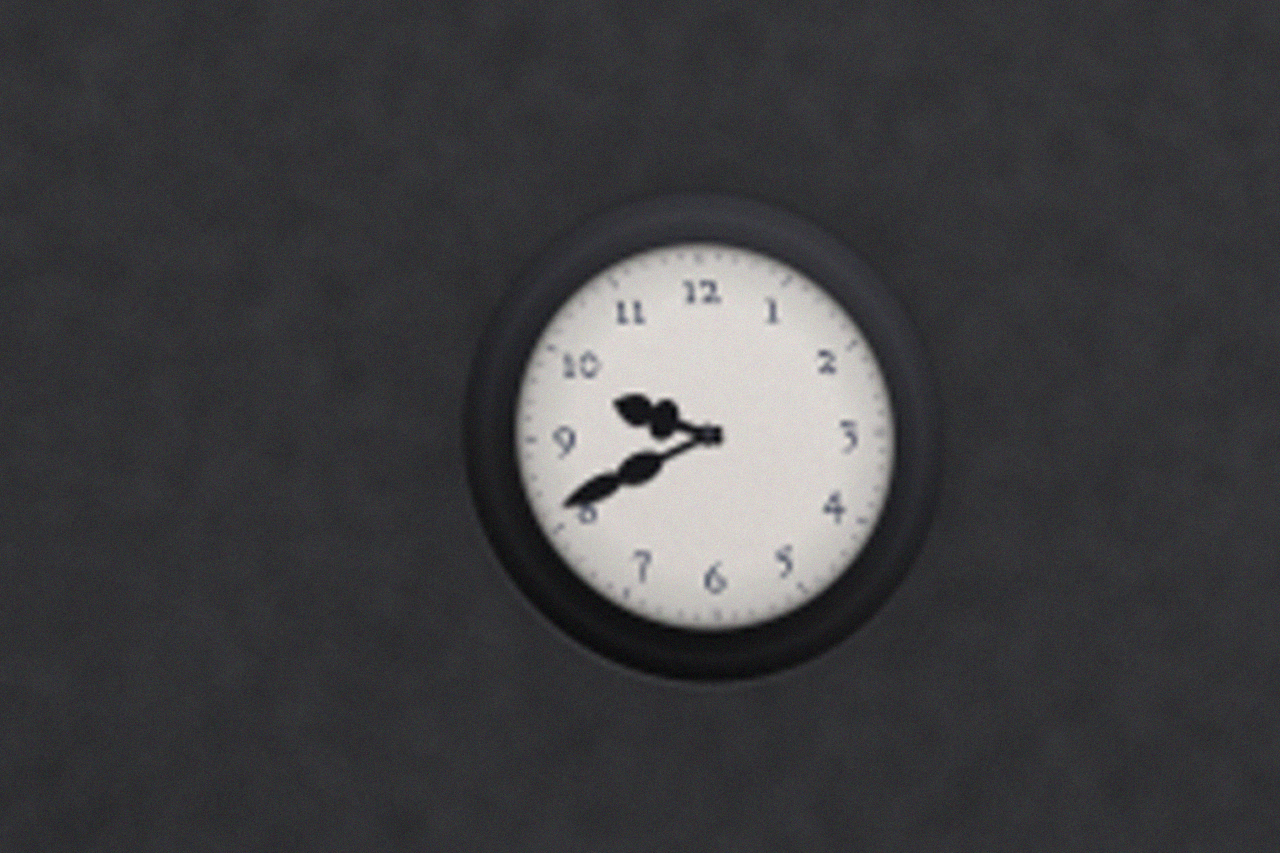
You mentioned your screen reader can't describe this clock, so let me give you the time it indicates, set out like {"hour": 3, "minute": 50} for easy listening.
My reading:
{"hour": 9, "minute": 41}
